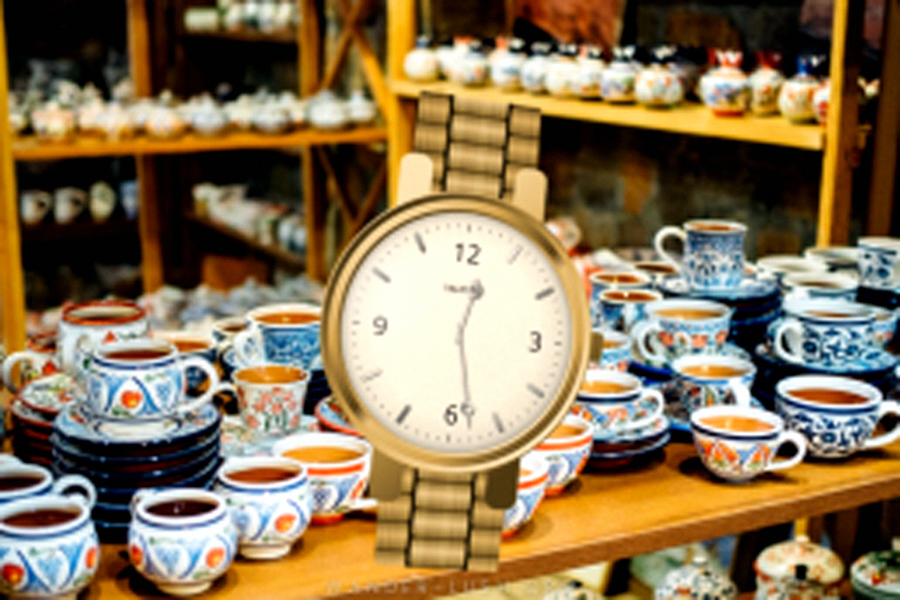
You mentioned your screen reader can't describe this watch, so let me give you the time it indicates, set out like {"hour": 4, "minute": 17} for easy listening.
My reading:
{"hour": 12, "minute": 28}
